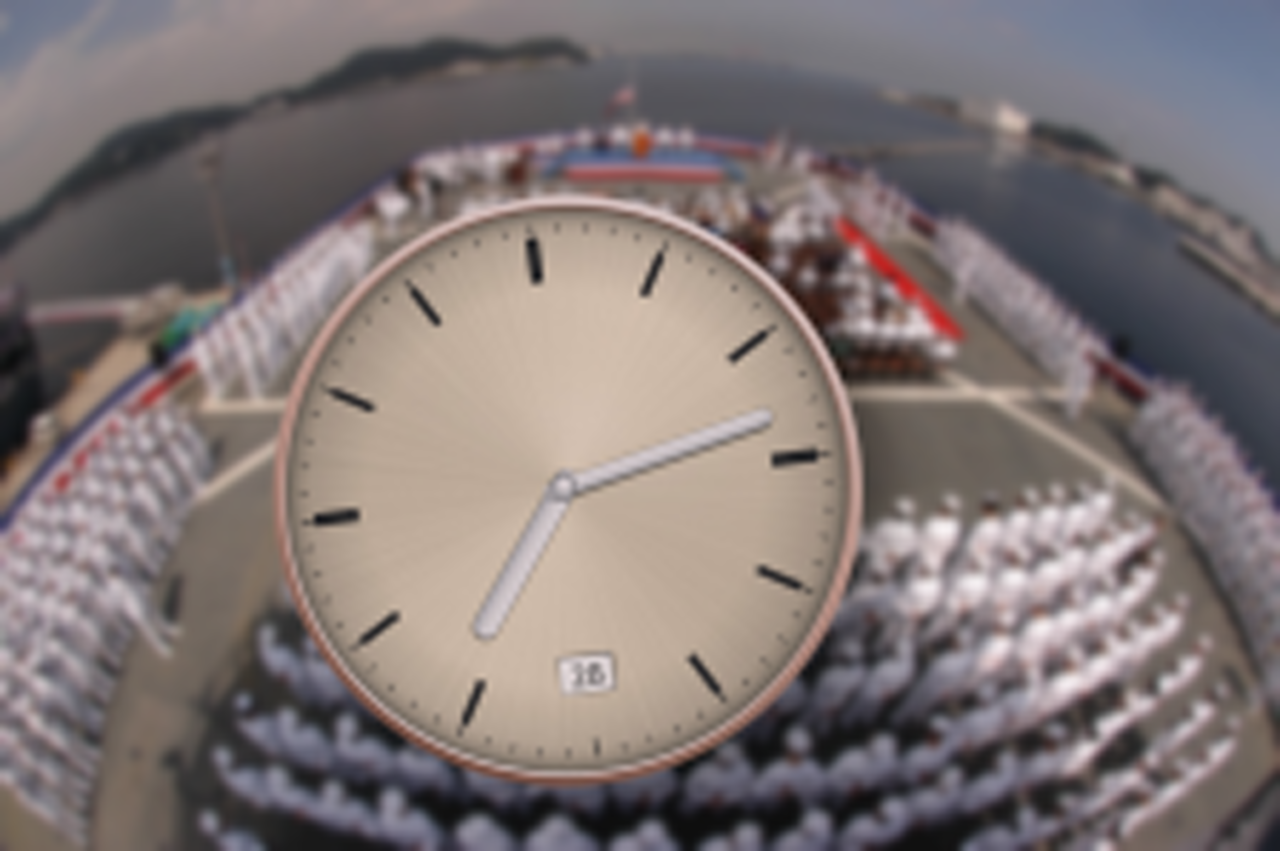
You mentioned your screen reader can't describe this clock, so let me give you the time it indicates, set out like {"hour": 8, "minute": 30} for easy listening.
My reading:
{"hour": 7, "minute": 13}
